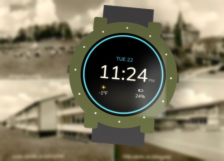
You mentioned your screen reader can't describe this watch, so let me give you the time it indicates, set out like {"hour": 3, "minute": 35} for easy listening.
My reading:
{"hour": 11, "minute": 24}
